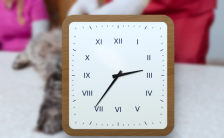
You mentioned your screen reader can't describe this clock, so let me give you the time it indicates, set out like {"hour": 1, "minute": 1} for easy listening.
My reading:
{"hour": 2, "minute": 36}
